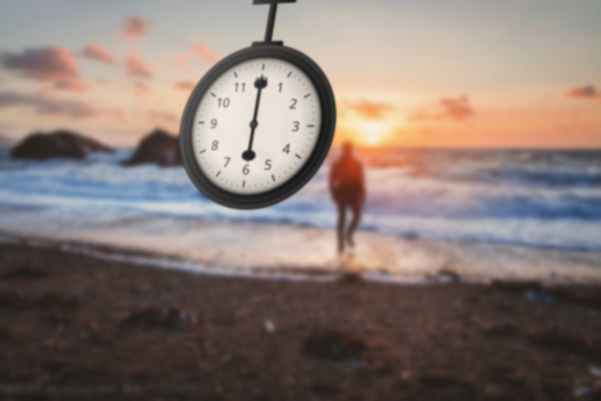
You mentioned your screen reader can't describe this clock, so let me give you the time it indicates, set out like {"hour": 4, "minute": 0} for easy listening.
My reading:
{"hour": 6, "minute": 0}
